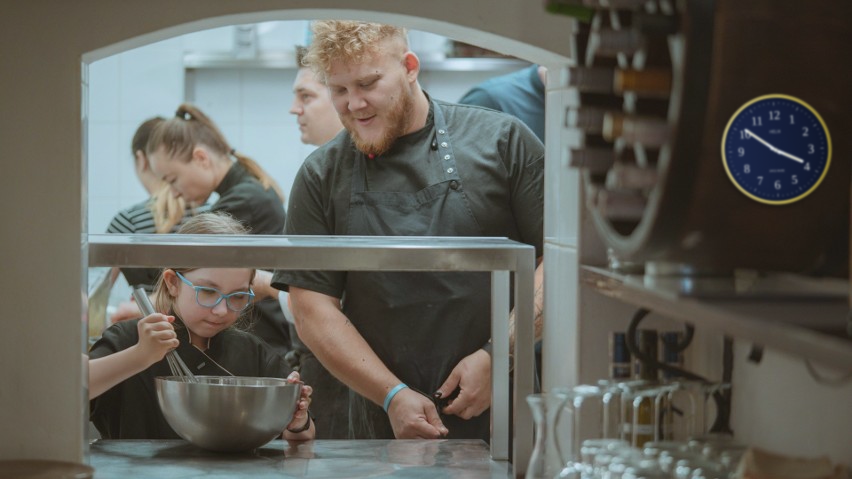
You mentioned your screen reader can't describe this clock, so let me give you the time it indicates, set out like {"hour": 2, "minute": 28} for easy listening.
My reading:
{"hour": 3, "minute": 51}
